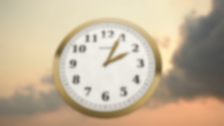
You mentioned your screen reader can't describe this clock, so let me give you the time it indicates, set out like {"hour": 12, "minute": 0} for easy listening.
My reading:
{"hour": 2, "minute": 4}
